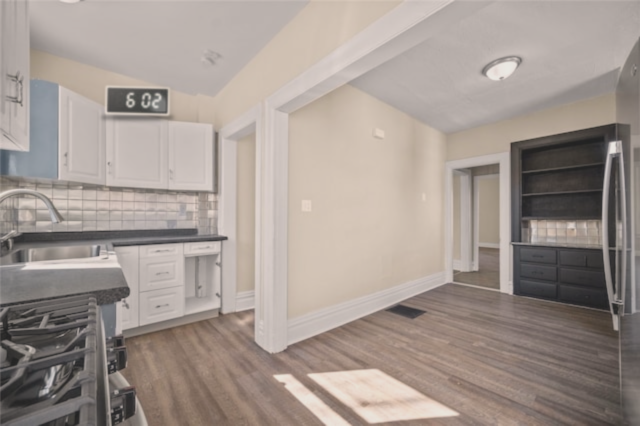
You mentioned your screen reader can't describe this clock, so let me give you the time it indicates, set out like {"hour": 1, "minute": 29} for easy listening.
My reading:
{"hour": 6, "minute": 2}
